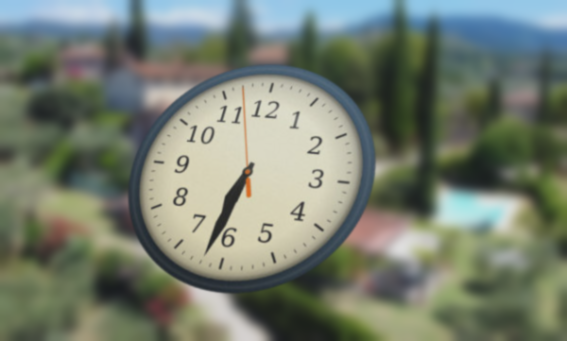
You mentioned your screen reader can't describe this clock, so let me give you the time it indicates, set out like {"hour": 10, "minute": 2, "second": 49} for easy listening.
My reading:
{"hour": 6, "minute": 31, "second": 57}
